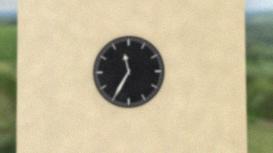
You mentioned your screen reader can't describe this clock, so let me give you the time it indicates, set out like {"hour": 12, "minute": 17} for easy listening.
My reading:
{"hour": 11, "minute": 35}
